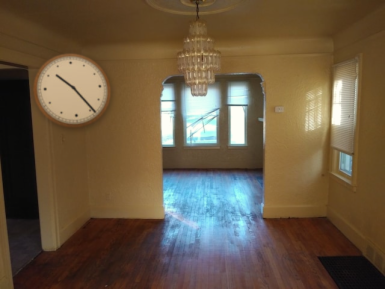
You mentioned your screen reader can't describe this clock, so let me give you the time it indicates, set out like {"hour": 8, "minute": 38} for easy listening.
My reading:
{"hour": 10, "minute": 24}
